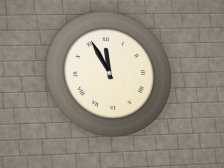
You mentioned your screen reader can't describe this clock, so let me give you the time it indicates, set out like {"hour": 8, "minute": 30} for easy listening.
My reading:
{"hour": 11, "minute": 56}
